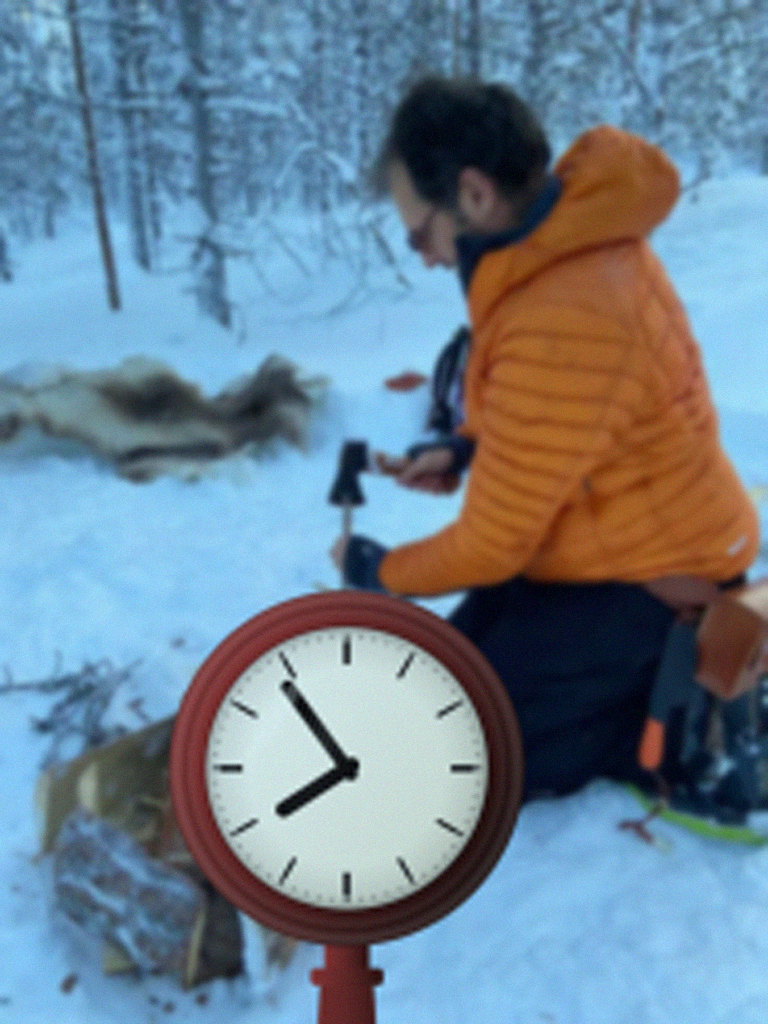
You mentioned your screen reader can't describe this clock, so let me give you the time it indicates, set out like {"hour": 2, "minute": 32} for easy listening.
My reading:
{"hour": 7, "minute": 54}
